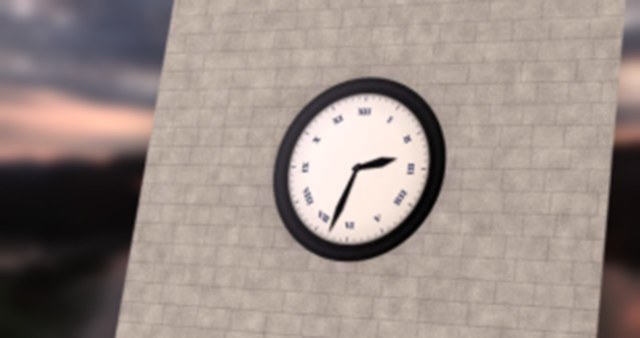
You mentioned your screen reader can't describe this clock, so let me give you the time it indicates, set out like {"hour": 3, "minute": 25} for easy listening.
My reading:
{"hour": 2, "minute": 33}
